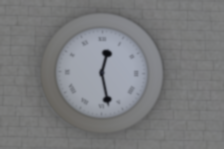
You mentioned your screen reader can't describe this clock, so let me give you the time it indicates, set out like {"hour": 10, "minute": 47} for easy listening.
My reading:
{"hour": 12, "minute": 28}
